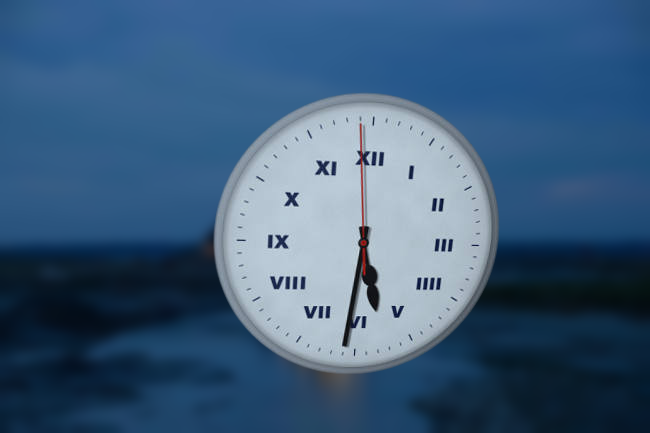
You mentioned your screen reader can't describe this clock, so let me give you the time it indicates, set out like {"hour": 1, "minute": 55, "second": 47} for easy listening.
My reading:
{"hour": 5, "minute": 30, "second": 59}
